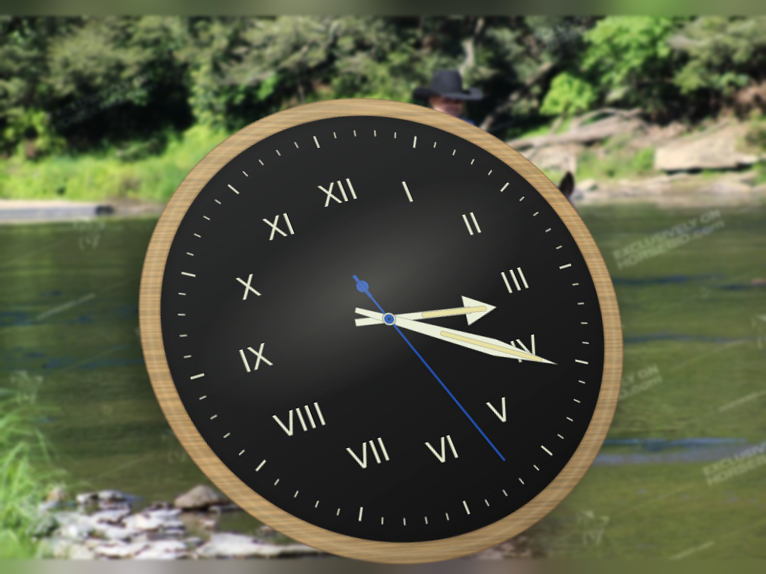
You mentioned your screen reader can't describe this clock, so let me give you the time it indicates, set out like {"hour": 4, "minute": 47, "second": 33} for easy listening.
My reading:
{"hour": 3, "minute": 20, "second": 27}
